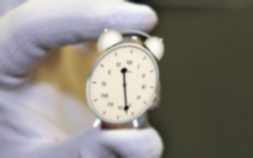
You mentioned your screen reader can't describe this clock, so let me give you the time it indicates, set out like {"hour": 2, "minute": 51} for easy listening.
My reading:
{"hour": 11, "minute": 27}
